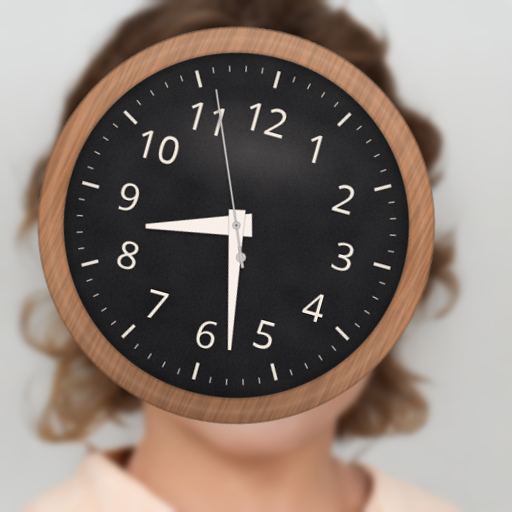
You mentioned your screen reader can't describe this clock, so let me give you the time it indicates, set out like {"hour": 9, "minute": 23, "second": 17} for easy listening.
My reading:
{"hour": 8, "minute": 27, "second": 56}
